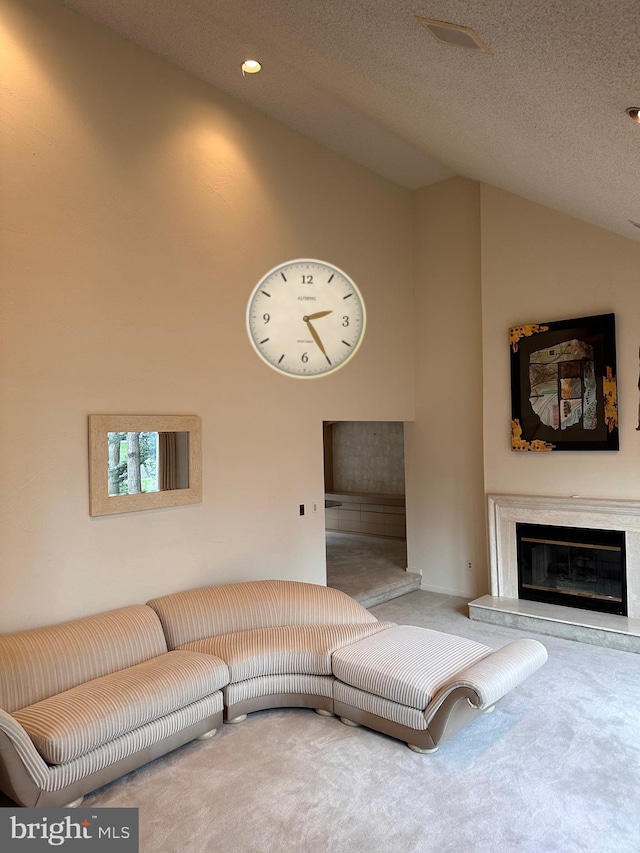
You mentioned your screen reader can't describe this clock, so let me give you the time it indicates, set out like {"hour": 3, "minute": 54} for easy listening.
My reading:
{"hour": 2, "minute": 25}
